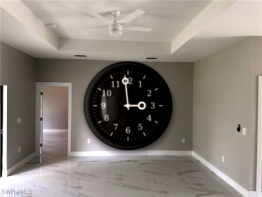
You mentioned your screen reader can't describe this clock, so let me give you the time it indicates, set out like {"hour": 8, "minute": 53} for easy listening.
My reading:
{"hour": 2, "minute": 59}
